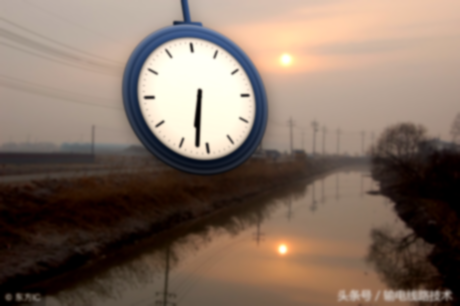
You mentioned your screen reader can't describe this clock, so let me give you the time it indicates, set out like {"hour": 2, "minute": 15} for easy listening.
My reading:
{"hour": 6, "minute": 32}
